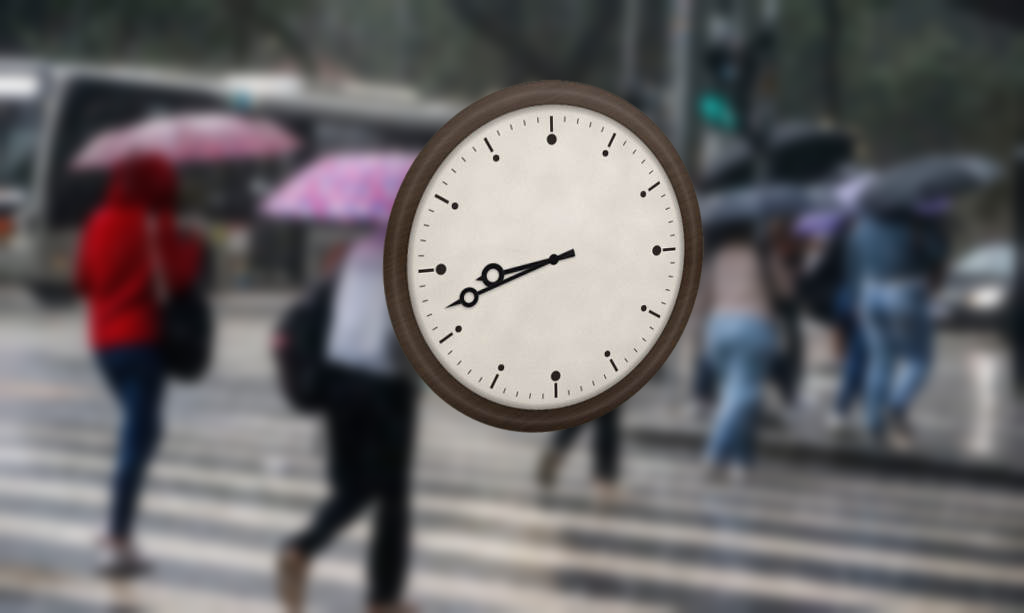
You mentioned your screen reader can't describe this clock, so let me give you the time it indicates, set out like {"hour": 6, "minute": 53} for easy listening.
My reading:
{"hour": 8, "minute": 42}
